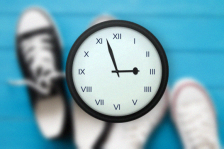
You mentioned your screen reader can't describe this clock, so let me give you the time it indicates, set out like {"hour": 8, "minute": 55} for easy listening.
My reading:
{"hour": 2, "minute": 57}
